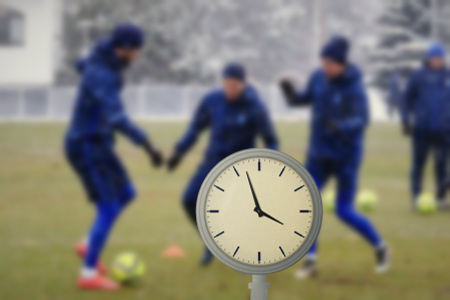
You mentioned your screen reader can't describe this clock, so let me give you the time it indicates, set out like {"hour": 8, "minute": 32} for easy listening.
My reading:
{"hour": 3, "minute": 57}
